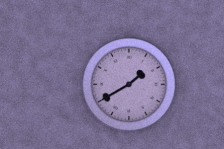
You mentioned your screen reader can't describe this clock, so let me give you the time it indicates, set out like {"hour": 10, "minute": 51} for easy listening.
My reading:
{"hour": 1, "minute": 40}
